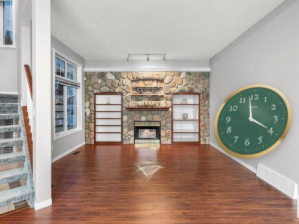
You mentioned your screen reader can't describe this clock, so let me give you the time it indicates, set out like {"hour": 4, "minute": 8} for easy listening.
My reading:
{"hour": 3, "minute": 58}
